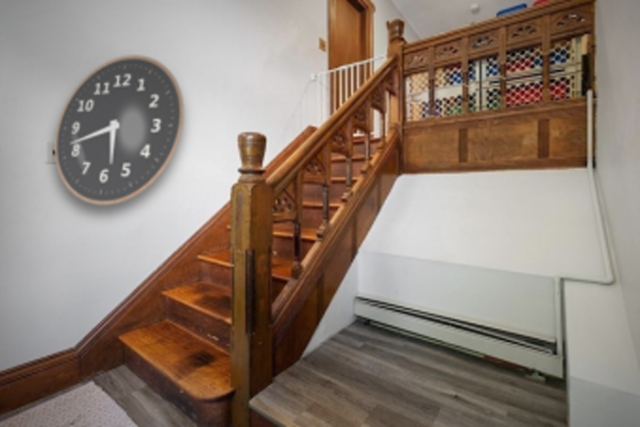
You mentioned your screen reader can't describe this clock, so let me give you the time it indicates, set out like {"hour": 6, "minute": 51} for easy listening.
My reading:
{"hour": 5, "minute": 42}
